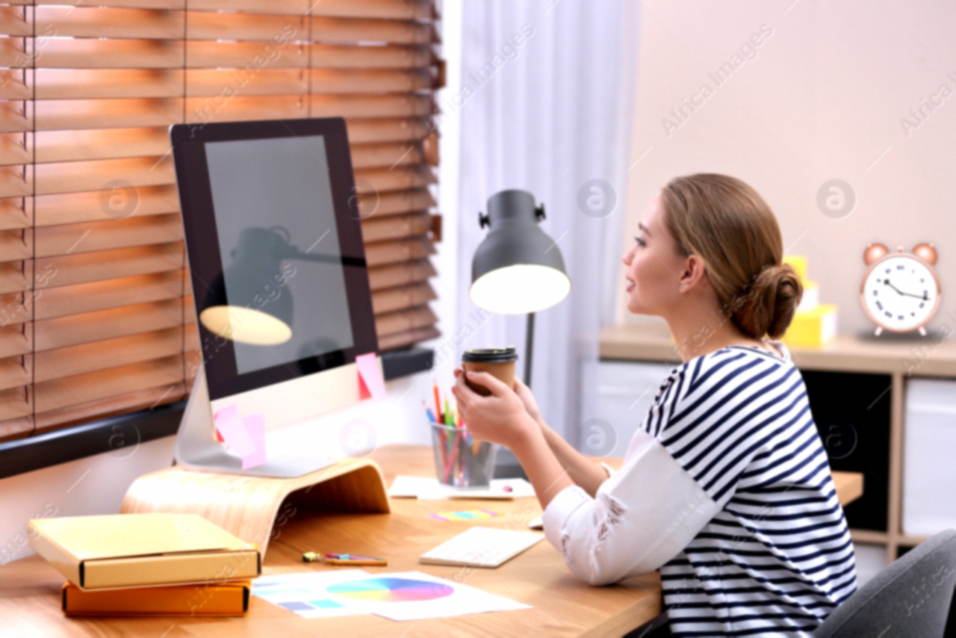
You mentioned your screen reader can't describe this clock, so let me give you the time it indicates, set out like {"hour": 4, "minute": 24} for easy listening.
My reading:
{"hour": 10, "minute": 17}
